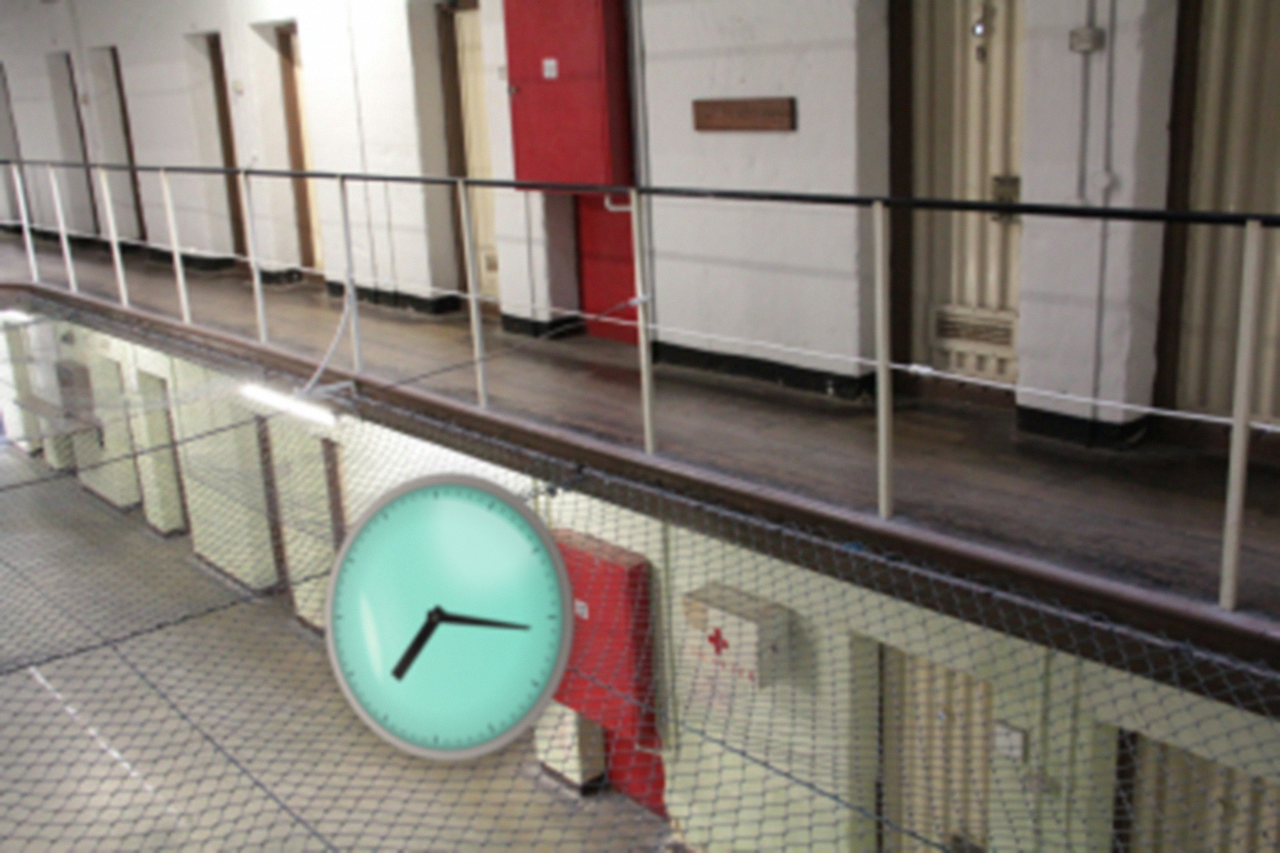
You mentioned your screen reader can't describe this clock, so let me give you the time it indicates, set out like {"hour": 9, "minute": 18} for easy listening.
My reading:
{"hour": 7, "minute": 16}
